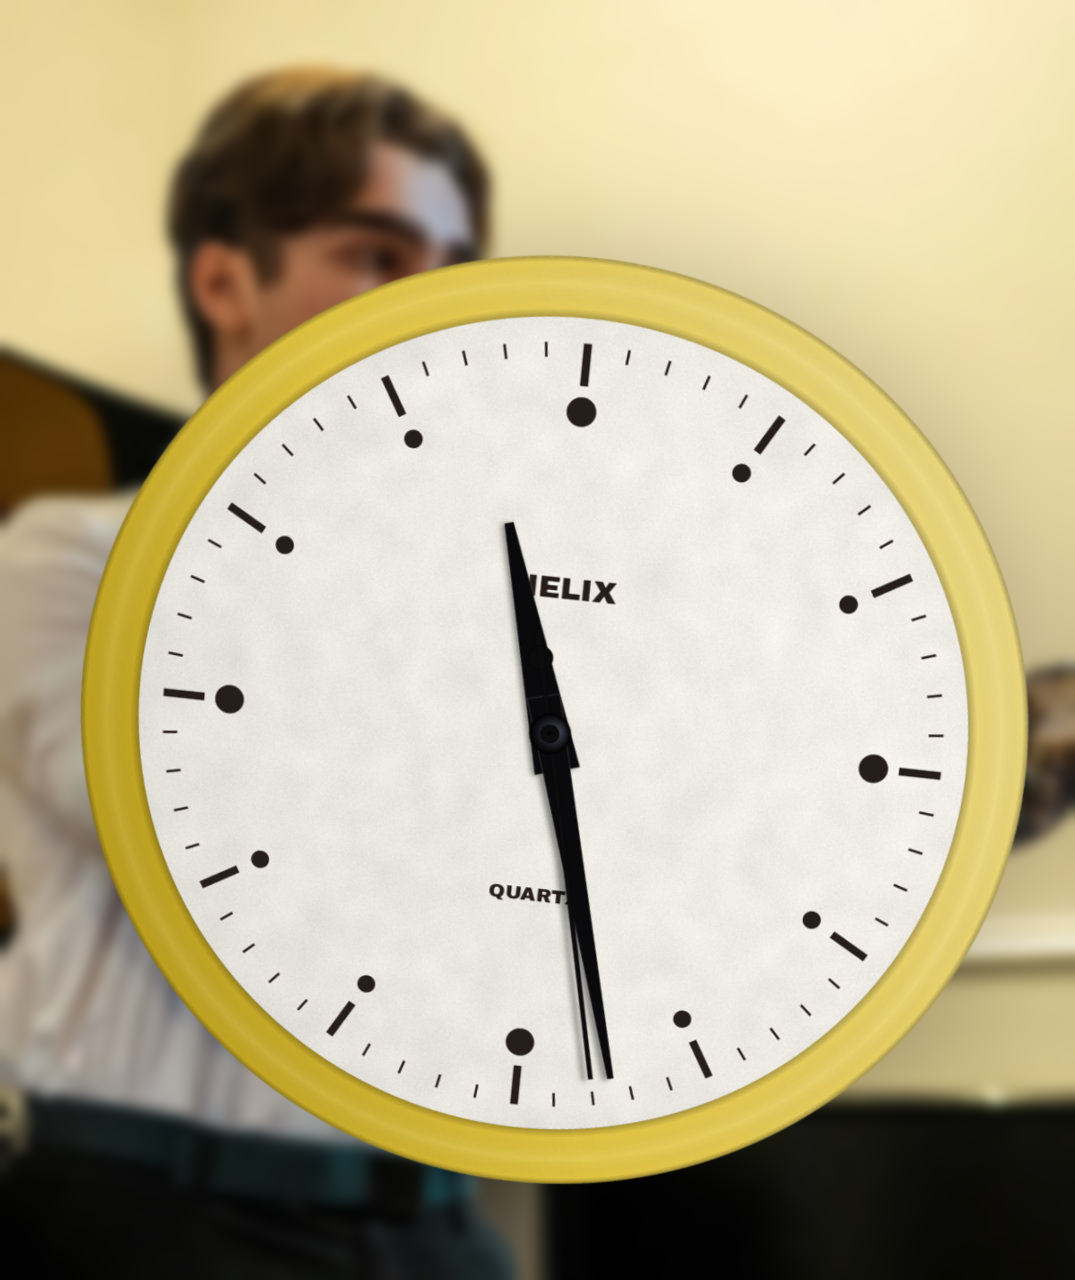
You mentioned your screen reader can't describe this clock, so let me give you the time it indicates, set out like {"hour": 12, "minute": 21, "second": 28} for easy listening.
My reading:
{"hour": 11, "minute": 27, "second": 28}
